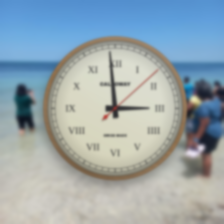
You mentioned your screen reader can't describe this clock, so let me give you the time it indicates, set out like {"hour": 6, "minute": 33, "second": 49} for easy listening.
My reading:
{"hour": 2, "minute": 59, "second": 8}
